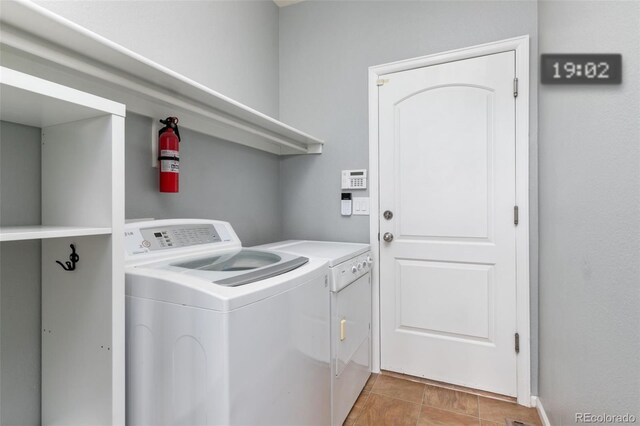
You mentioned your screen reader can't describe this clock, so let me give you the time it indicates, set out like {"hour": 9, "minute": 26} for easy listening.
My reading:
{"hour": 19, "minute": 2}
